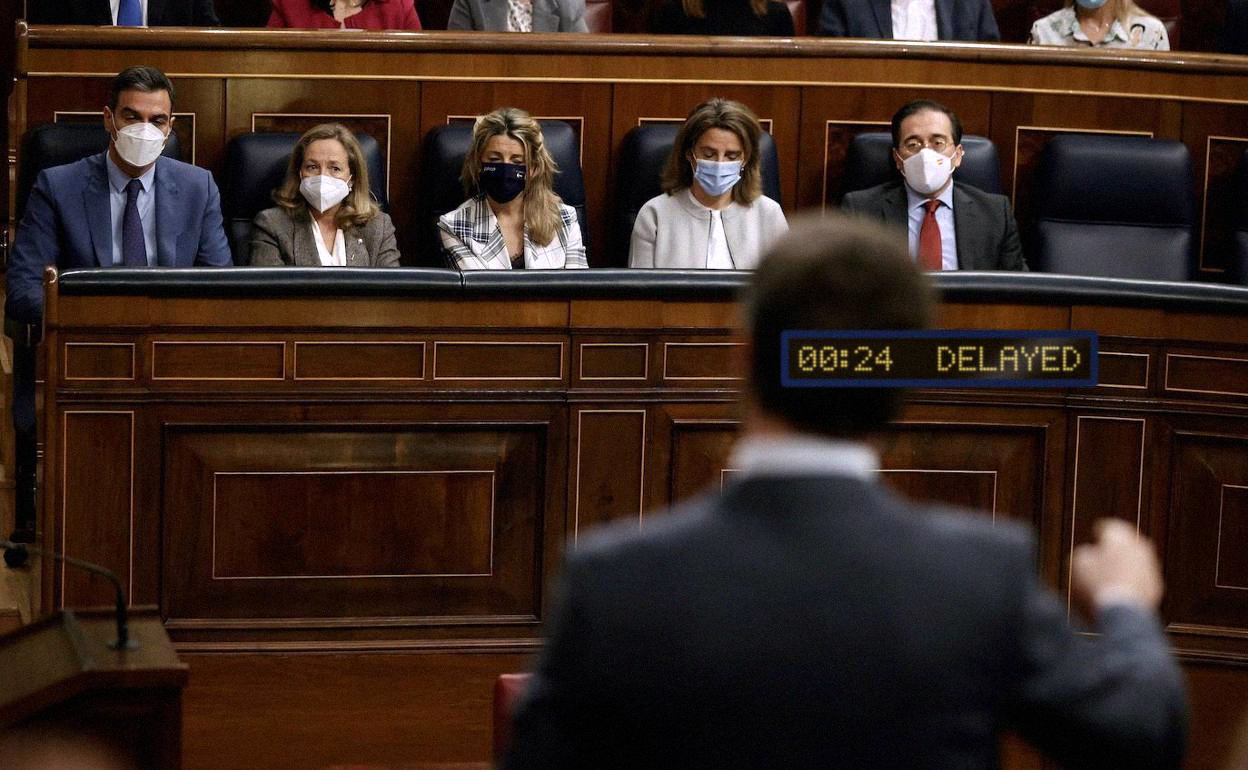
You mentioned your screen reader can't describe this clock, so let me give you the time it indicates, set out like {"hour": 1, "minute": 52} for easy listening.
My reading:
{"hour": 0, "minute": 24}
